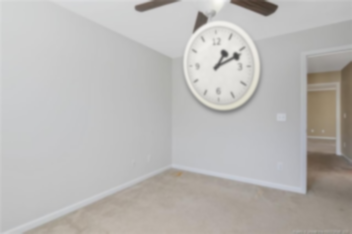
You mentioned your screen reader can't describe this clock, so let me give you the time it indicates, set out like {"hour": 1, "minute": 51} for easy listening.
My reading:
{"hour": 1, "minute": 11}
